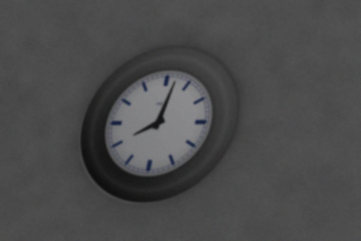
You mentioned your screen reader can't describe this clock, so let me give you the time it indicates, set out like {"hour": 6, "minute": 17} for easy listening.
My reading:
{"hour": 8, "minute": 2}
